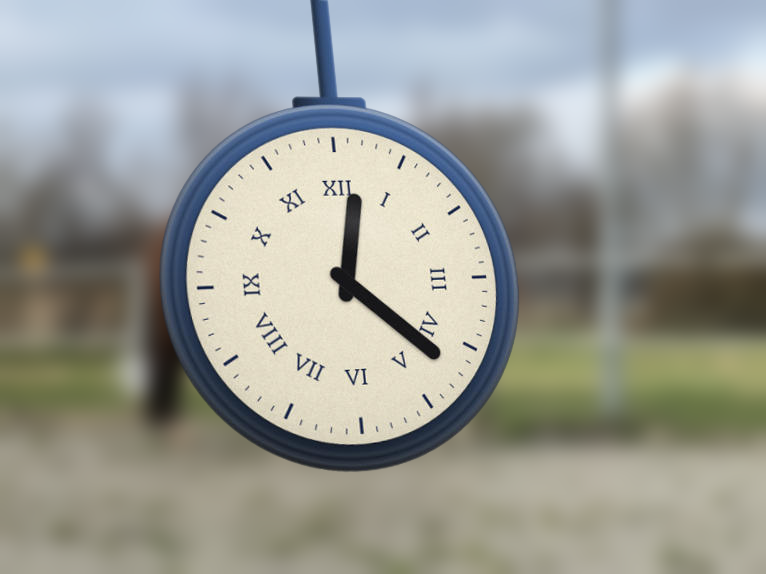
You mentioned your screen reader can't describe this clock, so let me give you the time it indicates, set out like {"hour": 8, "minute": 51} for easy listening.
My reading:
{"hour": 12, "minute": 22}
